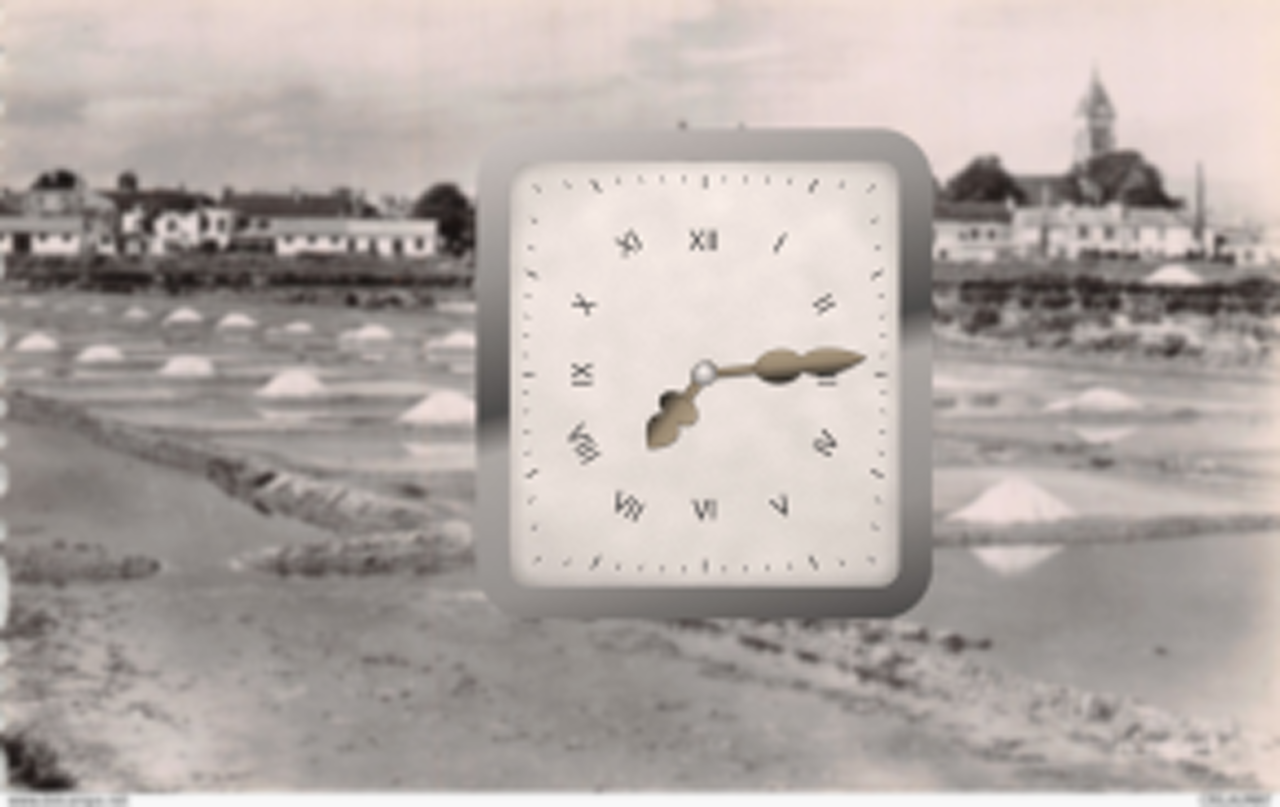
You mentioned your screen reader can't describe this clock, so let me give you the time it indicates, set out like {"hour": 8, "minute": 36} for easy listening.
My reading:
{"hour": 7, "minute": 14}
